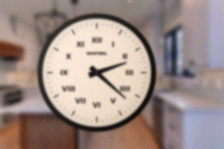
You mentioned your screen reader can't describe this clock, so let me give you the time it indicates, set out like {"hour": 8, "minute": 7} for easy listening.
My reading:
{"hour": 2, "minute": 22}
